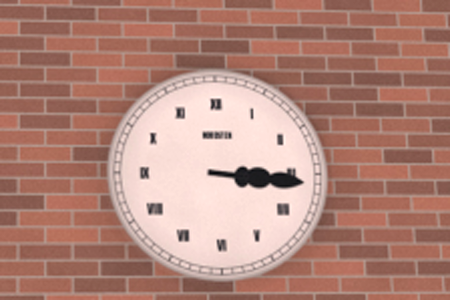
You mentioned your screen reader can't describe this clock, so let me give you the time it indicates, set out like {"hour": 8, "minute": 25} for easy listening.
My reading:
{"hour": 3, "minute": 16}
